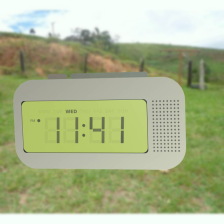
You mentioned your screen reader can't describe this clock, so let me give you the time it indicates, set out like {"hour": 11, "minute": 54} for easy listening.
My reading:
{"hour": 11, "minute": 41}
